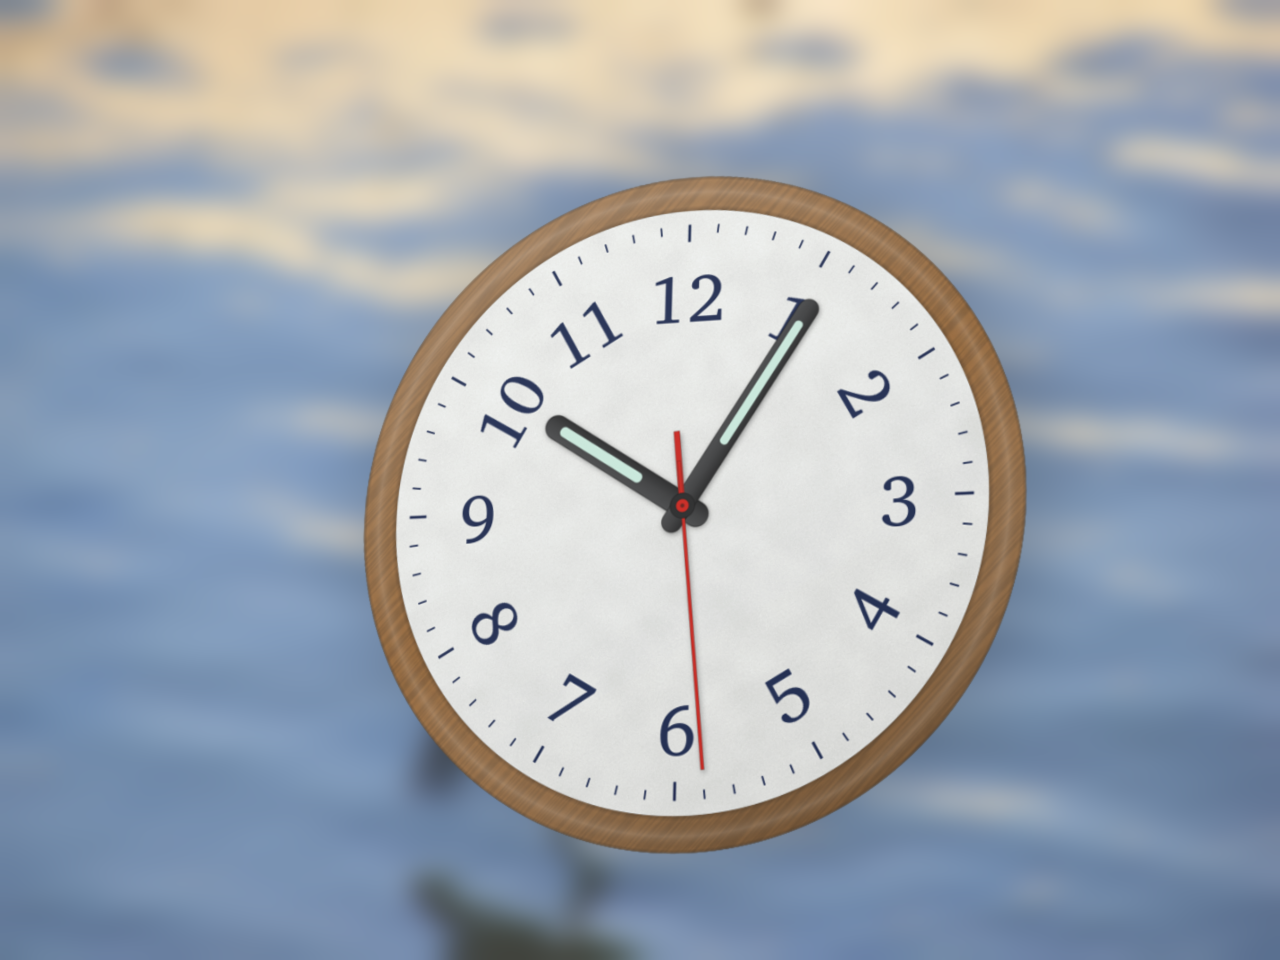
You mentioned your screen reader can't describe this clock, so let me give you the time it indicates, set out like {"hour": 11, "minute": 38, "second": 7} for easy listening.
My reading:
{"hour": 10, "minute": 5, "second": 29}
